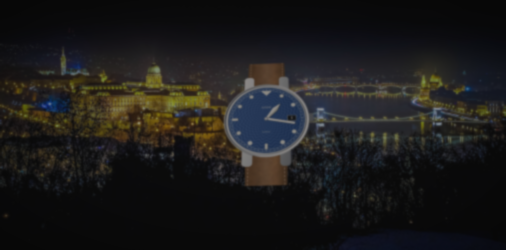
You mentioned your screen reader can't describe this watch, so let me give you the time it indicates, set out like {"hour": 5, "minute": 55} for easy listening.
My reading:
{"hour": 1, "minute": 17}
